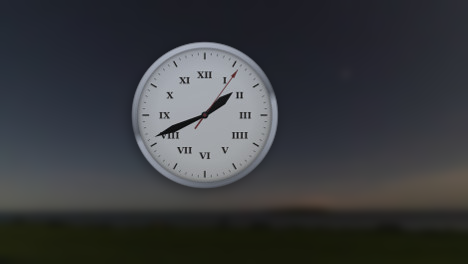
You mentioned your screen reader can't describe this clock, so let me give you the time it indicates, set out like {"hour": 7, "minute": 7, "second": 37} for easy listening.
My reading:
{"hour": 1, "minute": 41, "second": 6}
